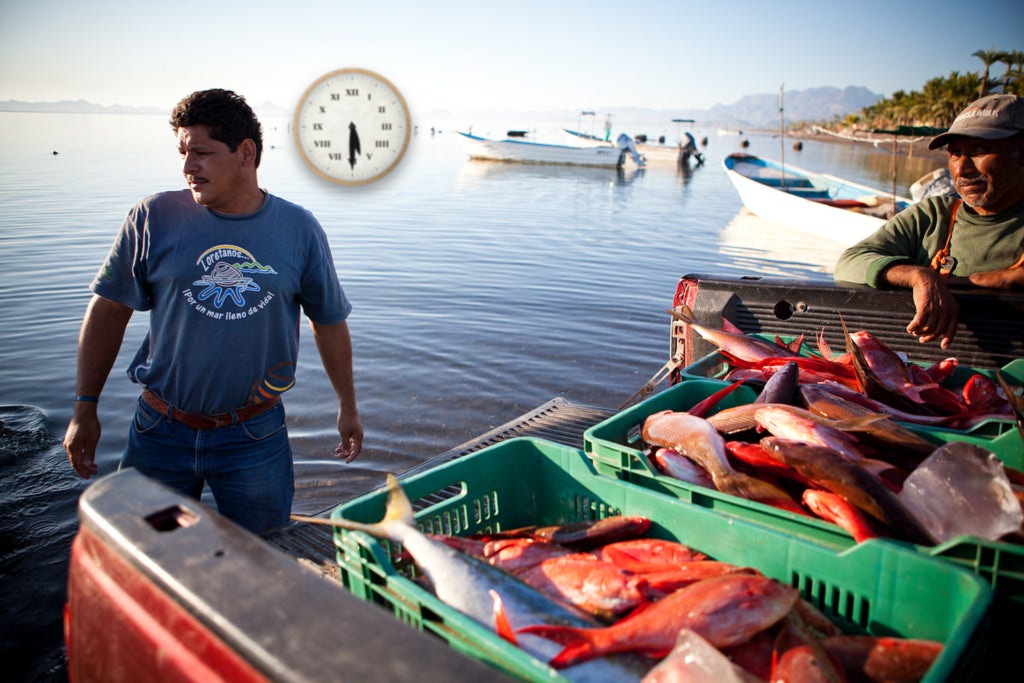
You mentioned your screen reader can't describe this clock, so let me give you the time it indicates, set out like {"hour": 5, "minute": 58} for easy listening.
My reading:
{"hour": 5, "minute": 30}
